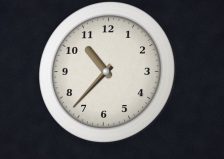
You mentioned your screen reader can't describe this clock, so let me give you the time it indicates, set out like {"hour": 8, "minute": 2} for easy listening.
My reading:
{"hour": 10, "minute": 37}
